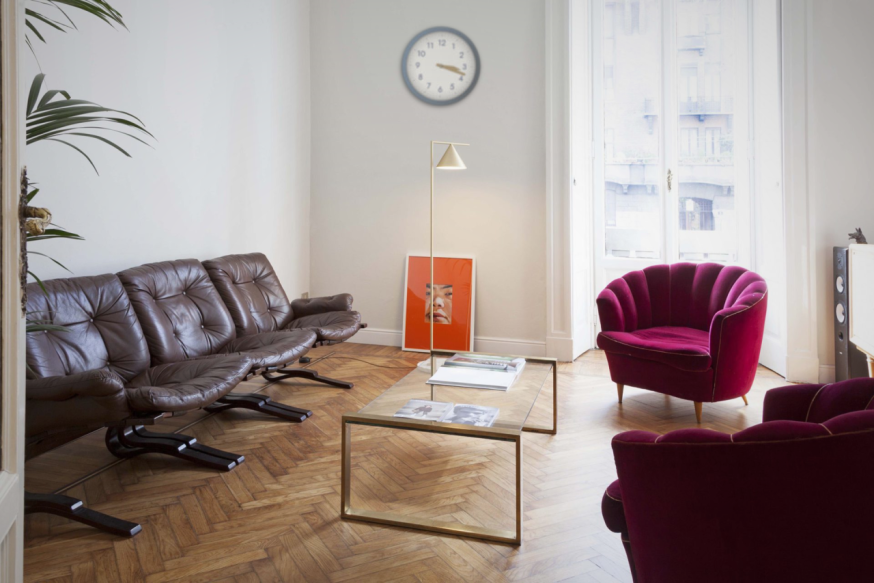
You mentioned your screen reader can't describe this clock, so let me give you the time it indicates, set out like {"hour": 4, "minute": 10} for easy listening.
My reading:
{"hour": 3, "minute": 18}
